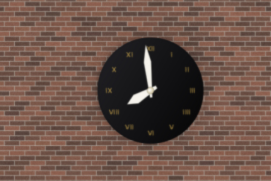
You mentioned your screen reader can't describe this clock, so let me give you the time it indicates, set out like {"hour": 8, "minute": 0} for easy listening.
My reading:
{"hour": 7, "minute": 59}
